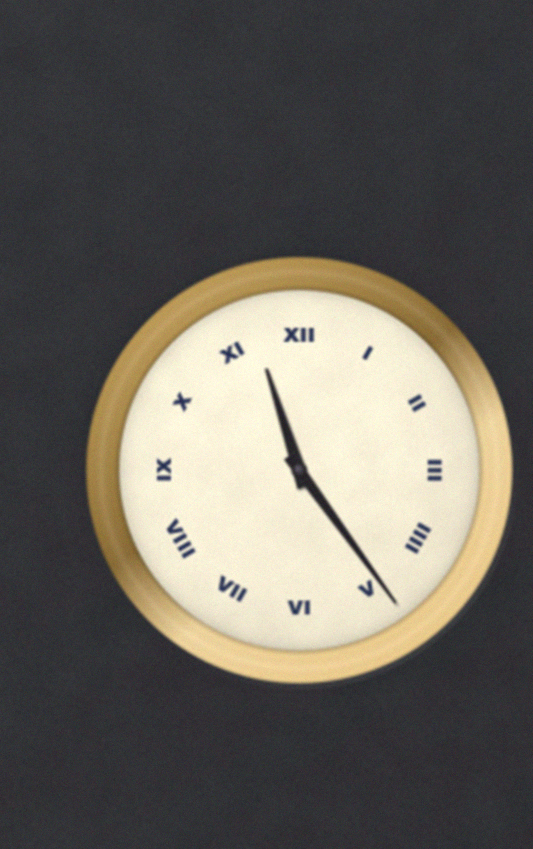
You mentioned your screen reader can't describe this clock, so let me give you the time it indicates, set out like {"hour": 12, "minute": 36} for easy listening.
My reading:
{"hour": 11, "minute": 24}
